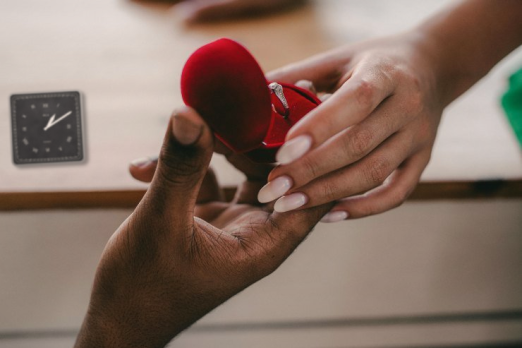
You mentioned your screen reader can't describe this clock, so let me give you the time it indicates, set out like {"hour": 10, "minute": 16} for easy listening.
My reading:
{"hour": 1, "minute": 10}
